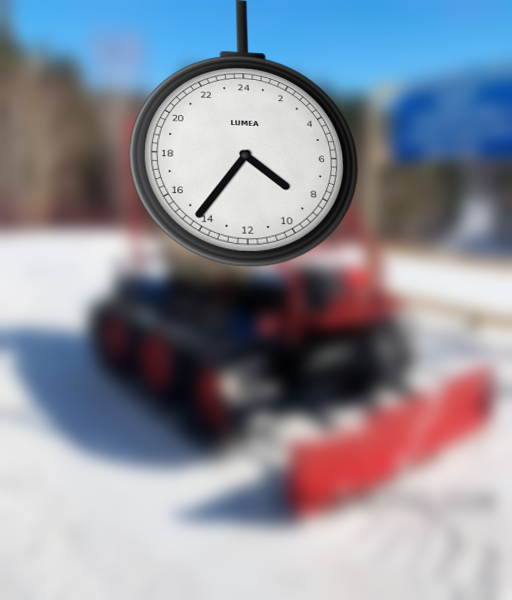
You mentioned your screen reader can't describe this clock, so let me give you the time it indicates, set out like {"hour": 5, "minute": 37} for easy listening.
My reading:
{"hour": 8, "minute": 36}
